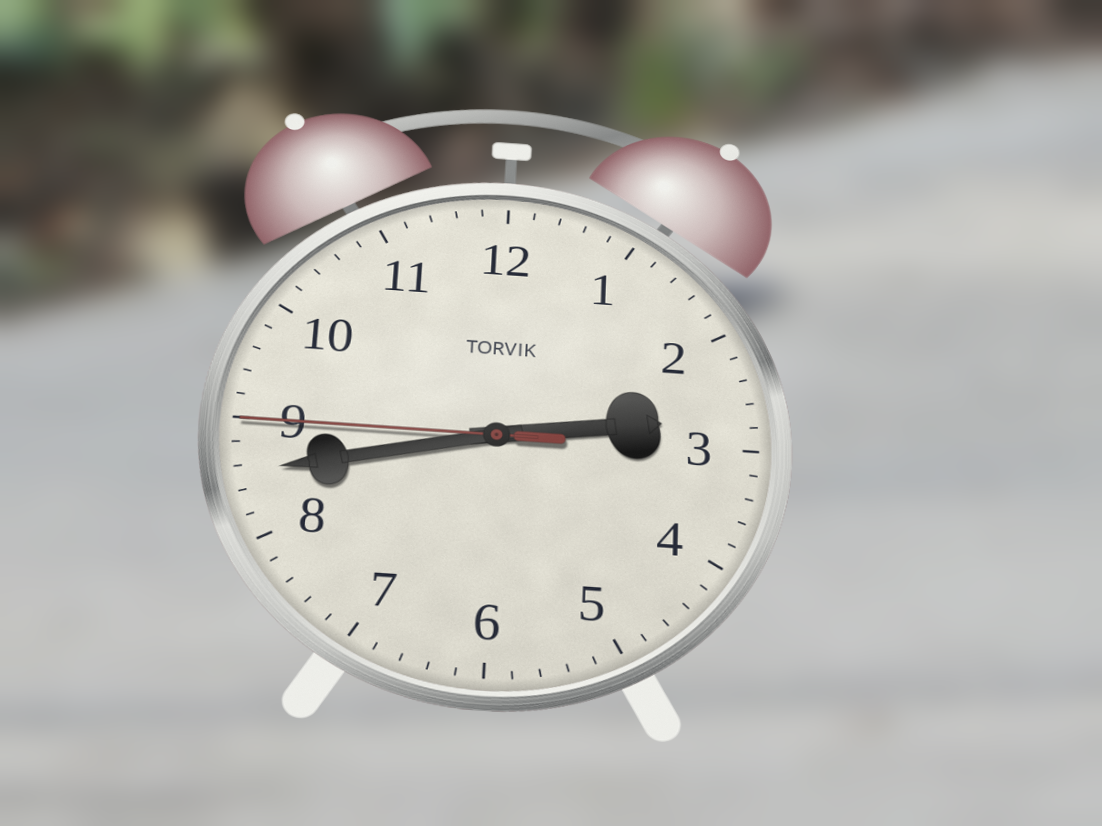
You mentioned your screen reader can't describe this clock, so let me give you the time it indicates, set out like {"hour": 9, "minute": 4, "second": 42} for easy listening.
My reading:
{"hour": 2, "minute": 42, "second": 45}
